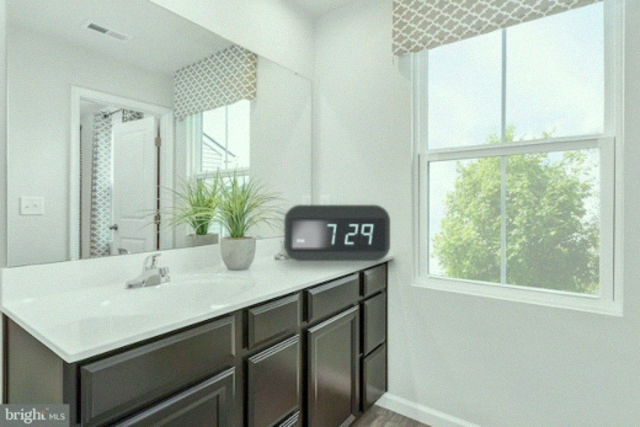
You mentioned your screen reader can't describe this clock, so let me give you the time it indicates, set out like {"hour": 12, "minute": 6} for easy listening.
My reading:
{"hour": 7, "minute": 29}
